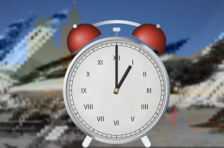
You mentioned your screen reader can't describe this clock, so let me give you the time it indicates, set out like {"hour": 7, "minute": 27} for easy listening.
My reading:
{"hour": 1, "minute": 0}
